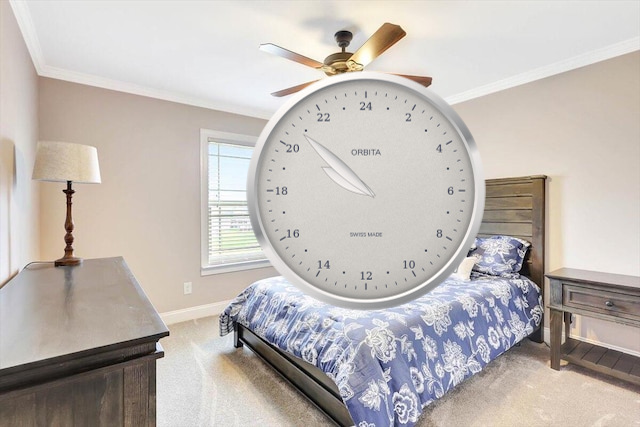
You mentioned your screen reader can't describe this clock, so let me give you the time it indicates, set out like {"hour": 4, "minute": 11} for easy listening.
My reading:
{"hour": 19, "minute": 52}
